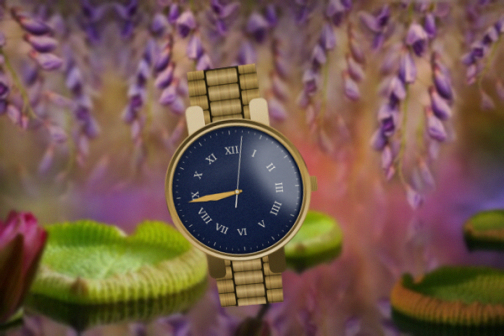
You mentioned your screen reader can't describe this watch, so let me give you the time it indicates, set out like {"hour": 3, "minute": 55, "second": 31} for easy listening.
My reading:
{"hour": 8, "minute": 44, "second": 2}
